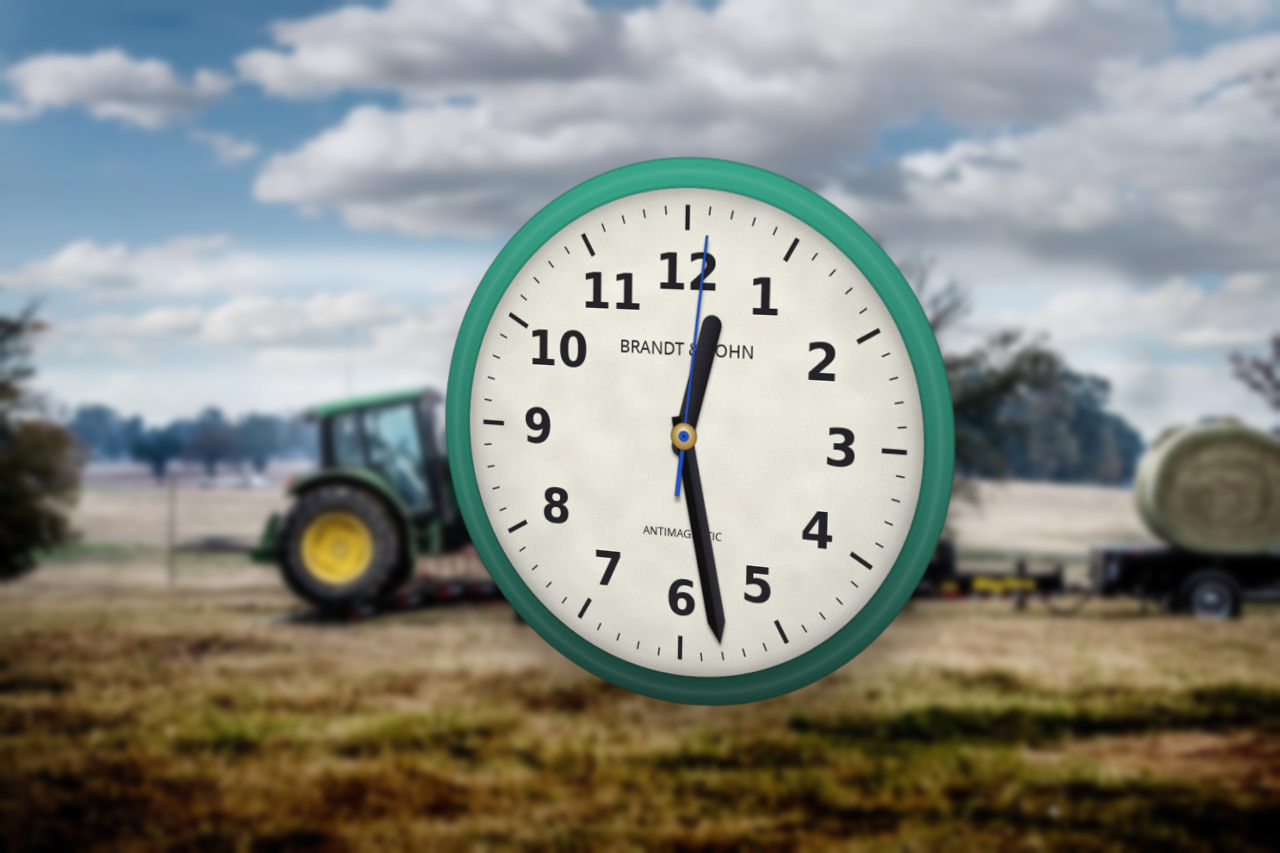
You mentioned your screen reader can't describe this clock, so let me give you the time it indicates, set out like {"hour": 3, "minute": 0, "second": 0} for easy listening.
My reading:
{"hour": 12, "minute": 28, "second": 1}
